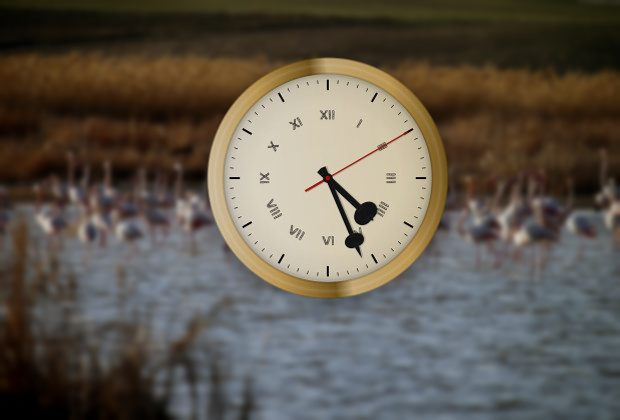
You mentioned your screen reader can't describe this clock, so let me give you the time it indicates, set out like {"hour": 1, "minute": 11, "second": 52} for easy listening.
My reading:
{"hour": 4, "minute": 26, "second": 10}
